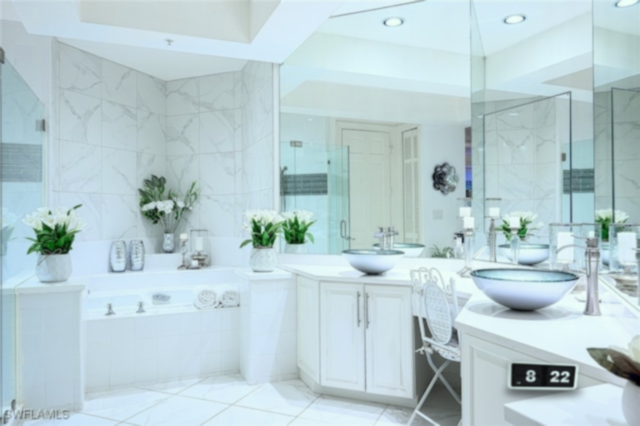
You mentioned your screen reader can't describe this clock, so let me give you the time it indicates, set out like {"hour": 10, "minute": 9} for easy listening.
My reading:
{"hour": 8, "minute": 22}
